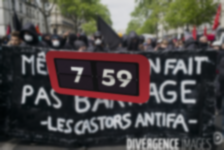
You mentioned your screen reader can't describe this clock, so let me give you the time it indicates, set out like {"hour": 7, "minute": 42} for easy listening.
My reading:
{"hour": 7, "minute": 59}
